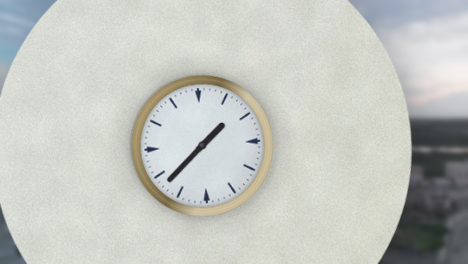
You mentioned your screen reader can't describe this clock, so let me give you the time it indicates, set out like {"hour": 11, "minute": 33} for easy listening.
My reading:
{"hour": 1, "minute": 38}
